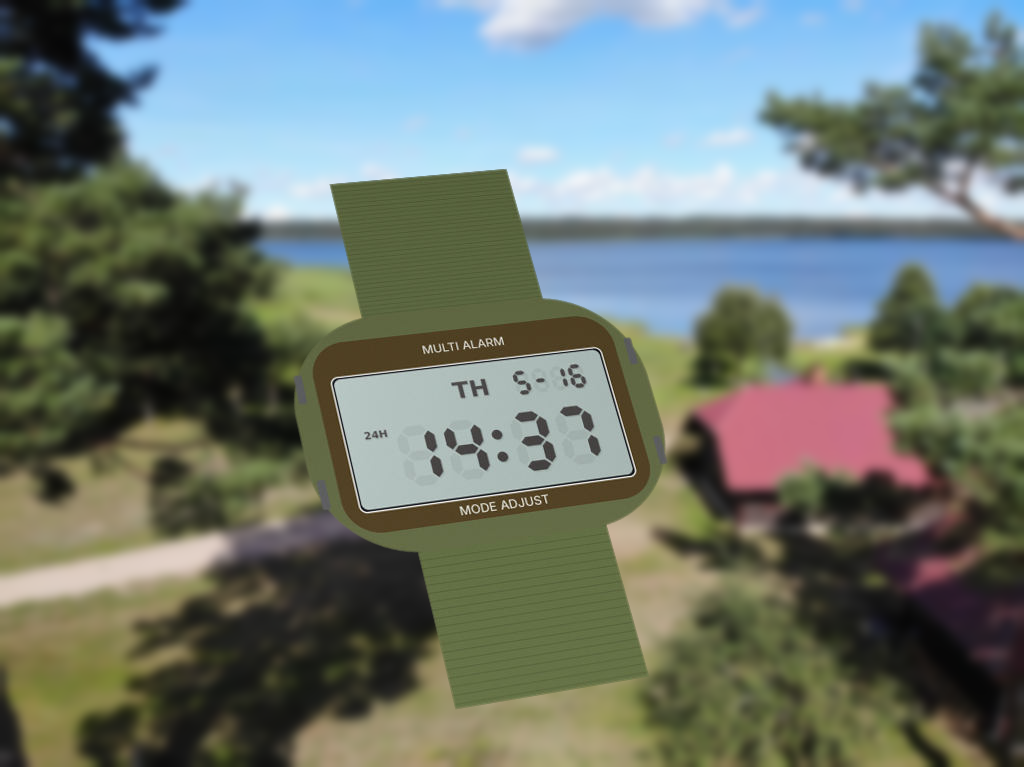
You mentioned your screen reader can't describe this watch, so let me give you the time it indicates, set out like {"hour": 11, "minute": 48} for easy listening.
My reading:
{"hour": 14, "minute": 37}
